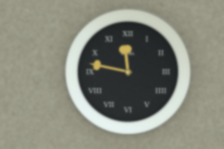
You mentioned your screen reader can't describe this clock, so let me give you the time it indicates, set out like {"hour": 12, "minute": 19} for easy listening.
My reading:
{"hour": 11, "minute": 47}
